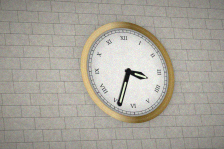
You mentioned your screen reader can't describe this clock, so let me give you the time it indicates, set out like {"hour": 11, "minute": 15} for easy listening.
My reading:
{"hour": 3, "minute": 34}
